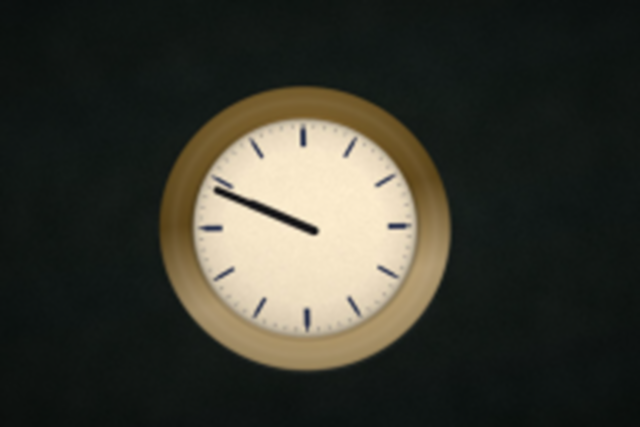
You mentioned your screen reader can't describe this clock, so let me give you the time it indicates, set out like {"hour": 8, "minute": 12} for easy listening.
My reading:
{"hour": 9, "minute": 49}
